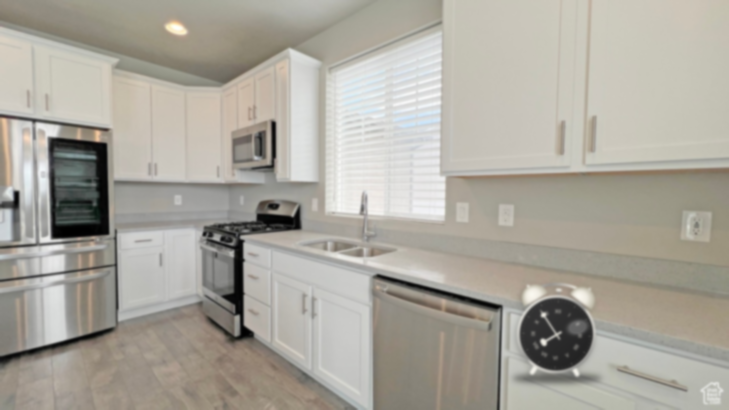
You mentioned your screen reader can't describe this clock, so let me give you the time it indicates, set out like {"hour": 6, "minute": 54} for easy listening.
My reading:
{"hour": 7, "minute": 54}
